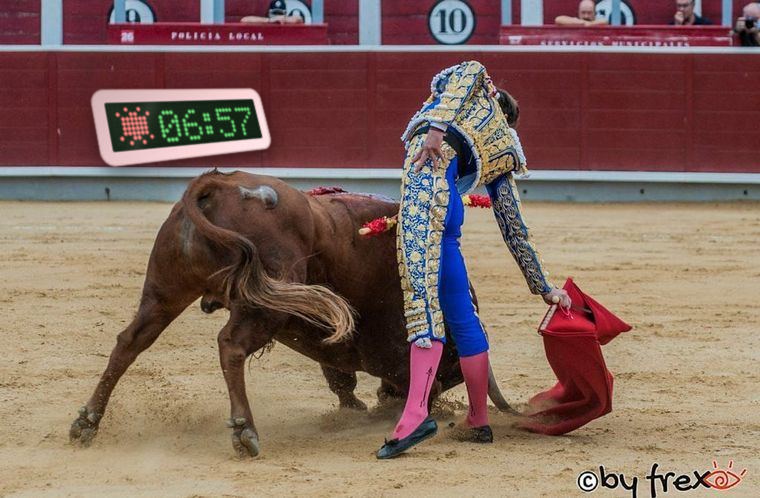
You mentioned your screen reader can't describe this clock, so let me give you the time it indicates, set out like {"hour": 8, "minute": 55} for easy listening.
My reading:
{"hour": 6, "minute": 57}
